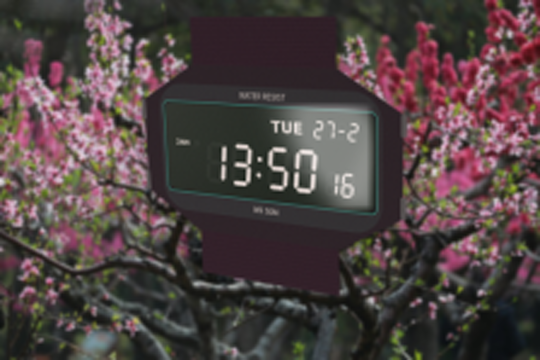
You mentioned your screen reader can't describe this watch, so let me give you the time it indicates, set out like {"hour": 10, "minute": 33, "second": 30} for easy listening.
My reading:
{"hour": 13, "minute": 50, "second": 16}
